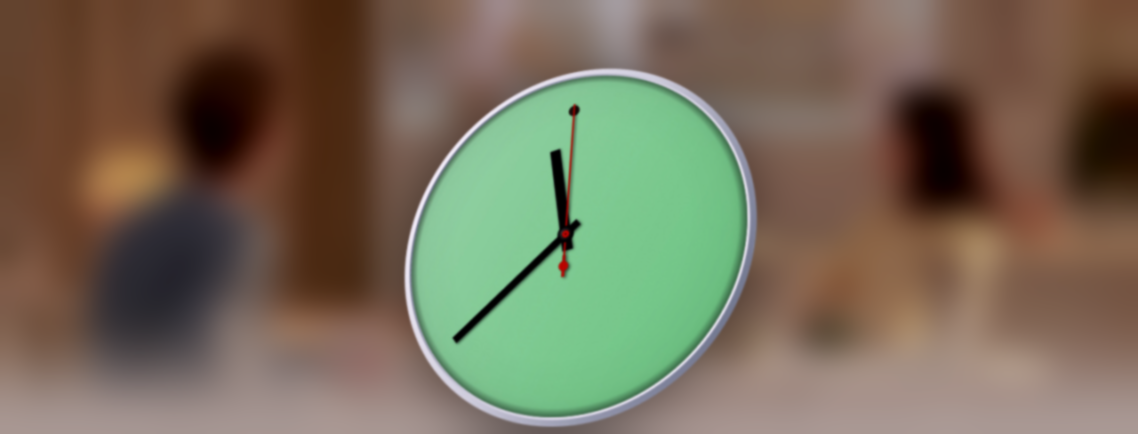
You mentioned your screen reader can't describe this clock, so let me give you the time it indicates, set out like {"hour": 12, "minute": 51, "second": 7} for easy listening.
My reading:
{"hour": 11, "minute": 38, "second": 0}
